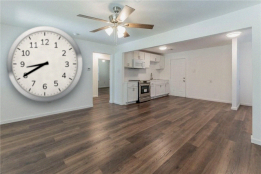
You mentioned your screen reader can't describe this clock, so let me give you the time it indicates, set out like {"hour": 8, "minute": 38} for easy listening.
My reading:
{"hour": 8, "minute": 40}
